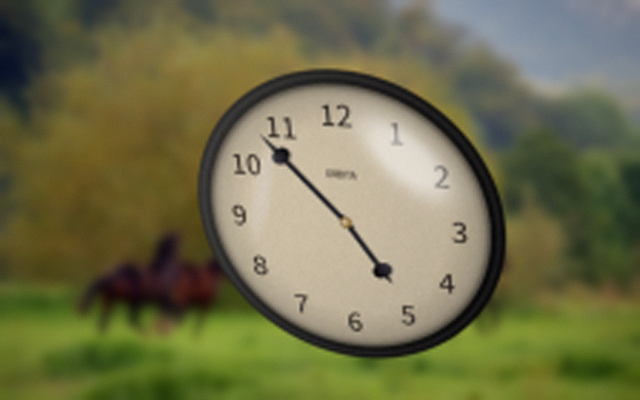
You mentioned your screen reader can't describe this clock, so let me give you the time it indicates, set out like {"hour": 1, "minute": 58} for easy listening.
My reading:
{"hour": 4, "minute": 53}
